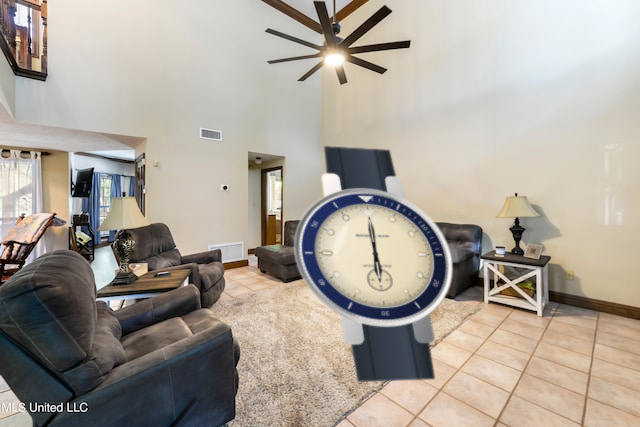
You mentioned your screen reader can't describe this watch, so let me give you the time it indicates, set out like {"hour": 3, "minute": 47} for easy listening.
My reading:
{"hour": 6, "minute": 0}
